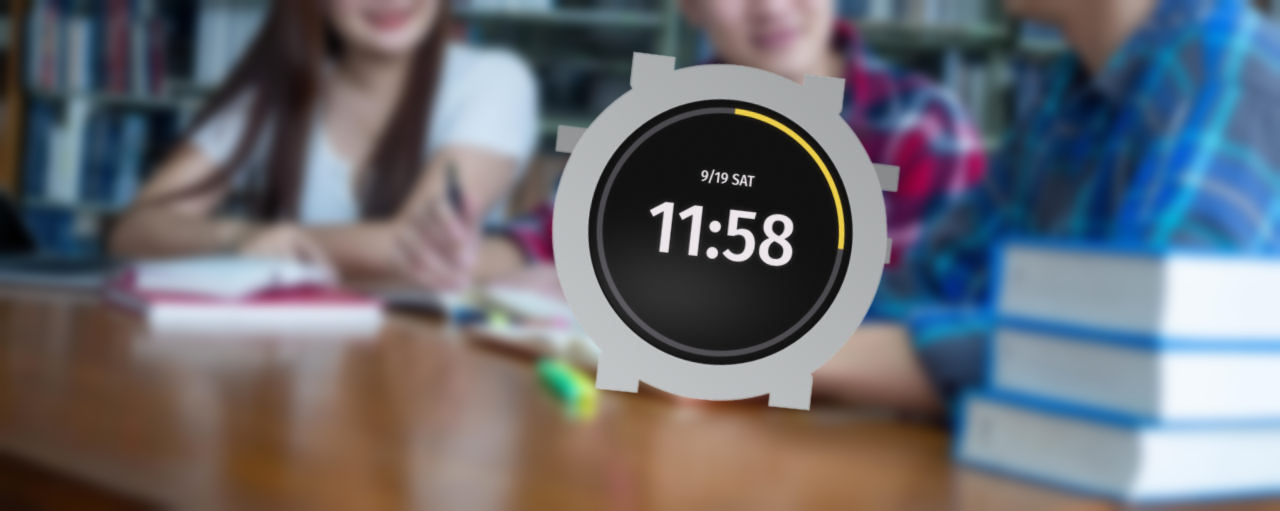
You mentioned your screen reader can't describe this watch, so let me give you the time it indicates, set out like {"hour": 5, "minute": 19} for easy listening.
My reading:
{"hour": 11, "minute": 58}
